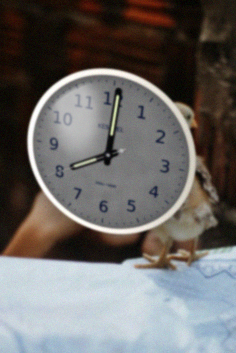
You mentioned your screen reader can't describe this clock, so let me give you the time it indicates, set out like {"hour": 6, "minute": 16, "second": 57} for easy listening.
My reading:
{"hour": 8, "minute": 0, "second": 40}
